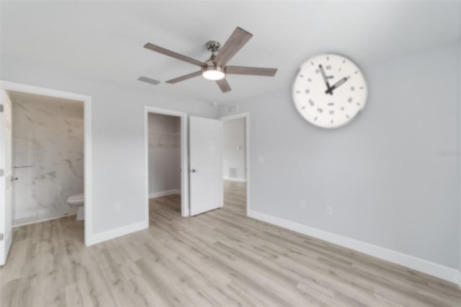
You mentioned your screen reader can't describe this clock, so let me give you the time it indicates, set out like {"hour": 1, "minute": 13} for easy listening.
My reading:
{"hour": 1, "minute": 57}
